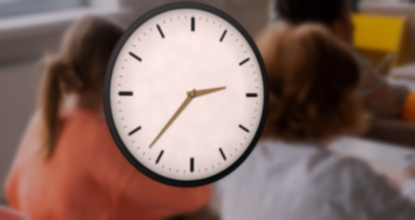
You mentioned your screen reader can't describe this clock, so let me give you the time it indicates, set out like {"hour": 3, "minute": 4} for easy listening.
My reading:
{"hour": 2, "minute": 37}
